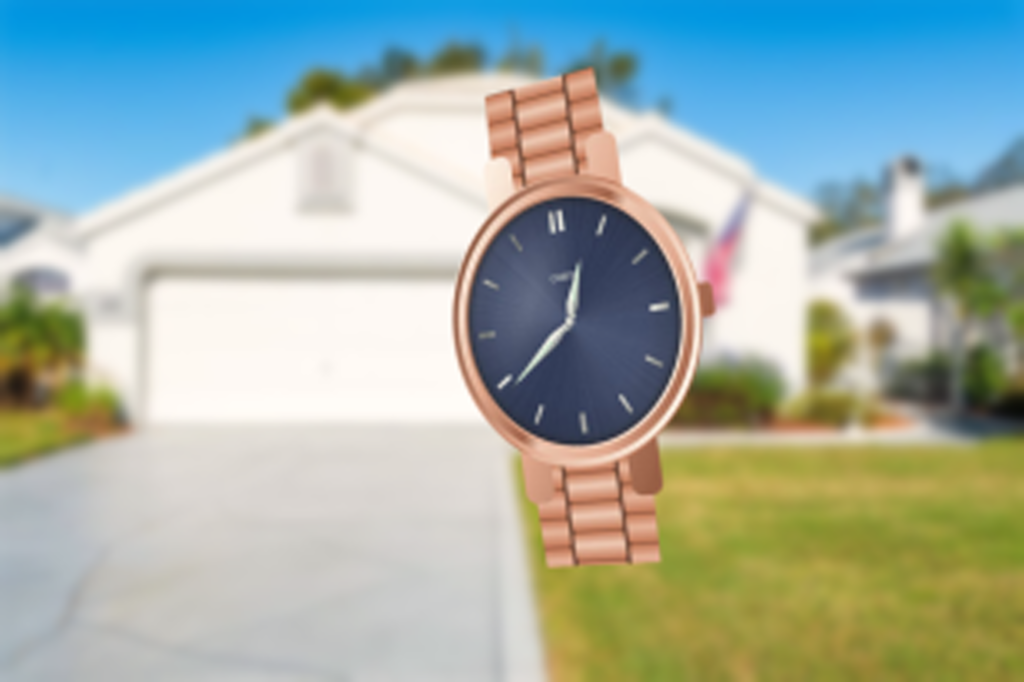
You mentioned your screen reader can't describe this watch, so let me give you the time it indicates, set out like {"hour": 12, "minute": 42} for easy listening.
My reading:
{"hour": 12, "minute": 39}
